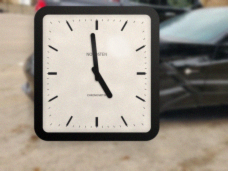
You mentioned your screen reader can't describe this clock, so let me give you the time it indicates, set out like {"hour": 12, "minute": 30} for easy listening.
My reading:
{"hour": 4, "minute": 59}
